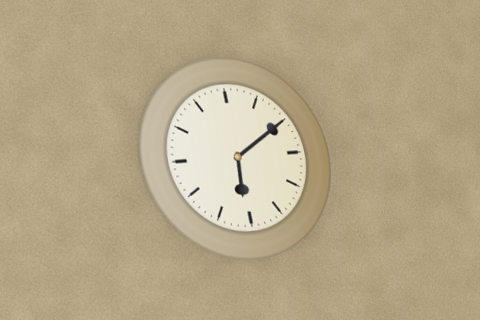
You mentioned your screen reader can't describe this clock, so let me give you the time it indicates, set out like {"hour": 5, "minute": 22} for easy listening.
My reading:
{"hour": 6, "minute": 10}
